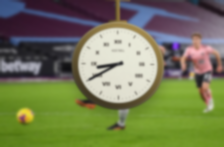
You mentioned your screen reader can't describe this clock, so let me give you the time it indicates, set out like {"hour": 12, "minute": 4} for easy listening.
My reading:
{"hour": 8, "minute": 40}
